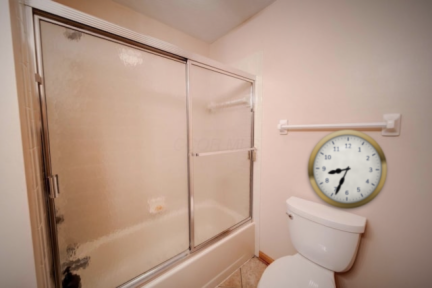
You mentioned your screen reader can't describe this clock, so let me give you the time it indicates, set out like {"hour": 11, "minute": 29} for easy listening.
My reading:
{"hour": 8, "minute": 34}
